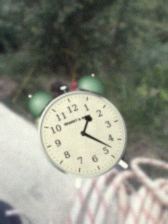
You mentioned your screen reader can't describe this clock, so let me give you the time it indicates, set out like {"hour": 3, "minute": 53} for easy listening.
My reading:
{"hour": 1, "minute": 23}
